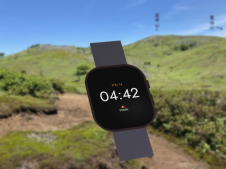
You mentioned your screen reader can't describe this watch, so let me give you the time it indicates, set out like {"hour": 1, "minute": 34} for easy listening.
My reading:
{"hour": 4, "minute": 42}
